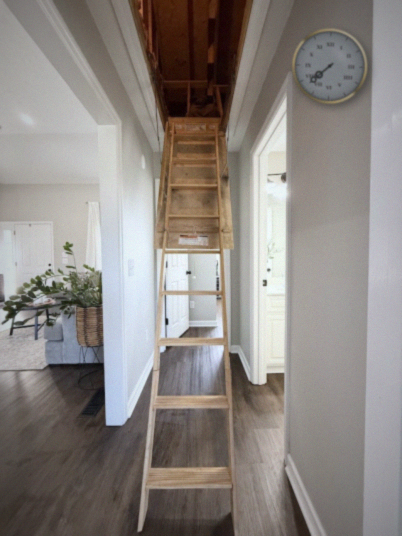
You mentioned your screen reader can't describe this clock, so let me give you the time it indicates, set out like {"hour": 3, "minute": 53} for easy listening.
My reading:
{"hour": 7, "minute": 38}
